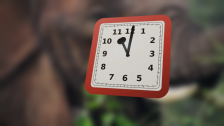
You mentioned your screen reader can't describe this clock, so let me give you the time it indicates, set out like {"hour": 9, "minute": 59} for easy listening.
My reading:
{"hour": 11, "minute": 1}
